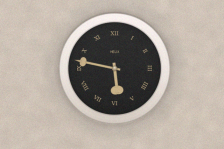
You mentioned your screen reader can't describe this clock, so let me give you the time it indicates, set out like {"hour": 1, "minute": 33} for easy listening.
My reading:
{"hour": 5, "minute": 47}
